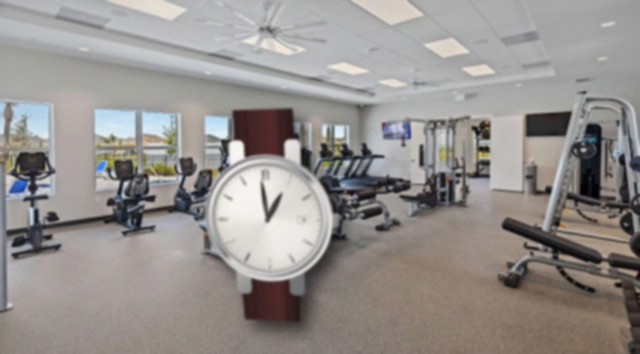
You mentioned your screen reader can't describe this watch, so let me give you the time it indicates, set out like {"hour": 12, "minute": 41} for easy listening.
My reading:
{"hour": 12, "minute": 59}
